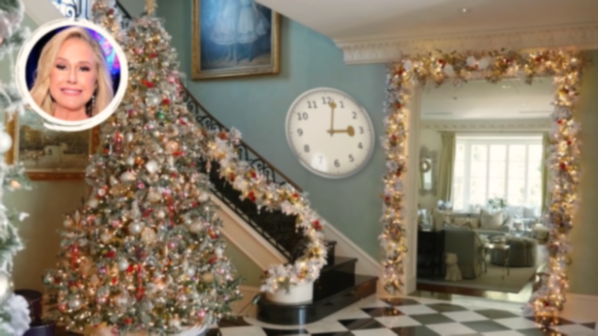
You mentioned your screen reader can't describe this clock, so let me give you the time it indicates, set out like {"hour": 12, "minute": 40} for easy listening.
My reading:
{"hour": 3, "minute": 2}
